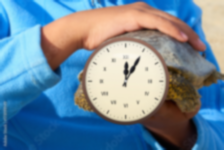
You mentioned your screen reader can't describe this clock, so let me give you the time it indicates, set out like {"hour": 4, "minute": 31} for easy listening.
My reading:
{"hour": 12, "minute": 5}
